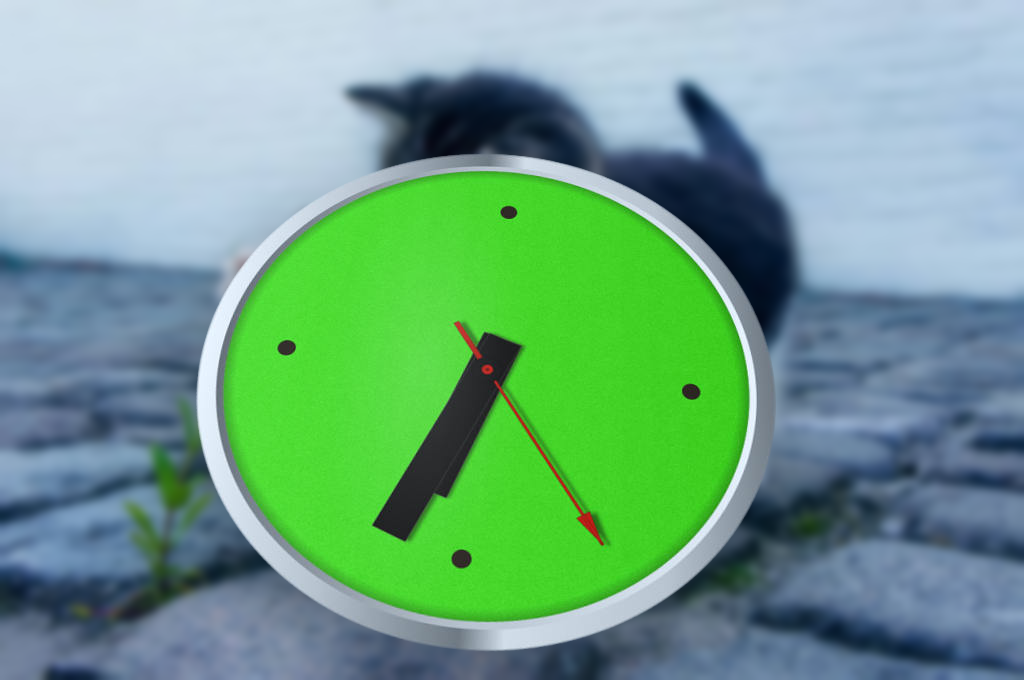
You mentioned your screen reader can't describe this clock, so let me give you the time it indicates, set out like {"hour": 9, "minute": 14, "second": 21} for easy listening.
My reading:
{"hour": 6, "minute": 33, "second": 24}
